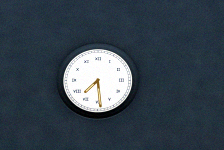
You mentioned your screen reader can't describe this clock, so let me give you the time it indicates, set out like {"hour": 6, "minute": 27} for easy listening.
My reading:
{"hour": 7, "minute": 29}
